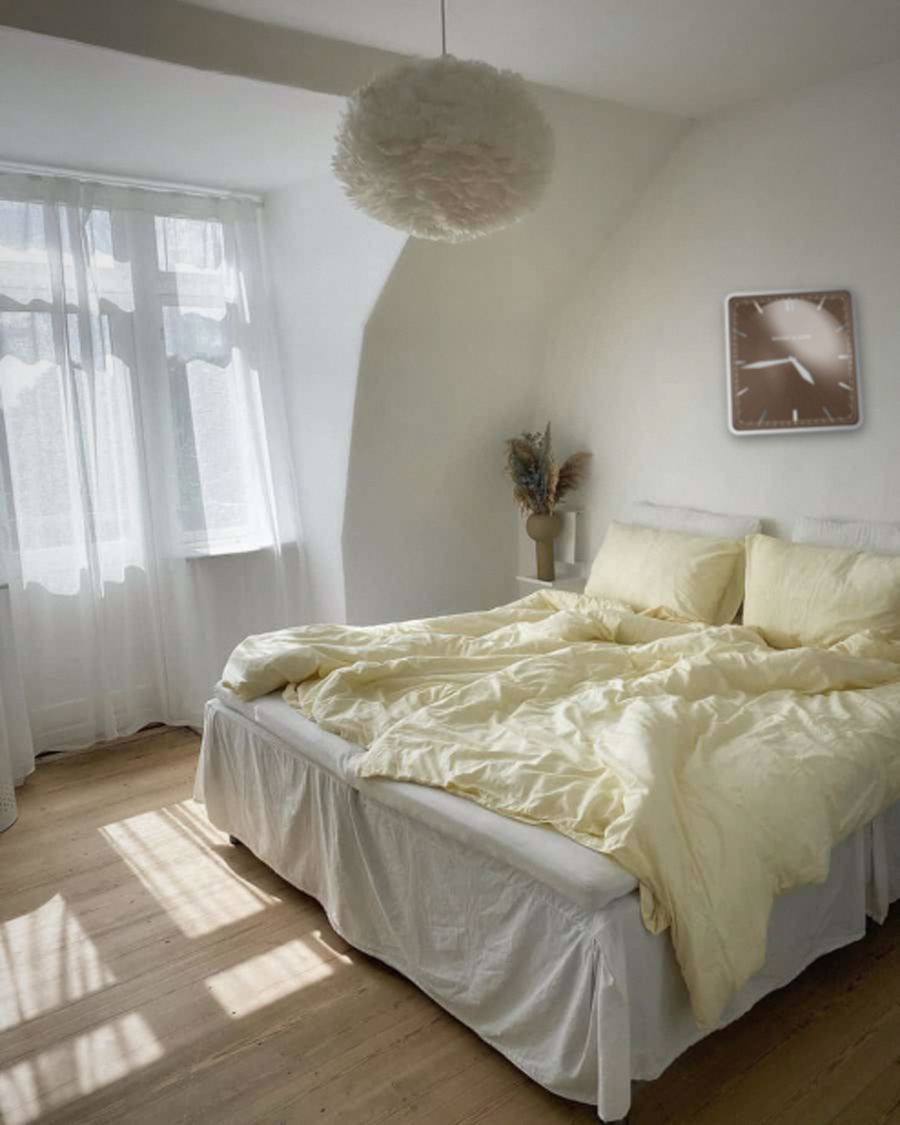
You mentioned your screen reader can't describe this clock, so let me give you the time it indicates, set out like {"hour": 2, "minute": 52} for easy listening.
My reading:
{"hour": 4, "minute": 44}
